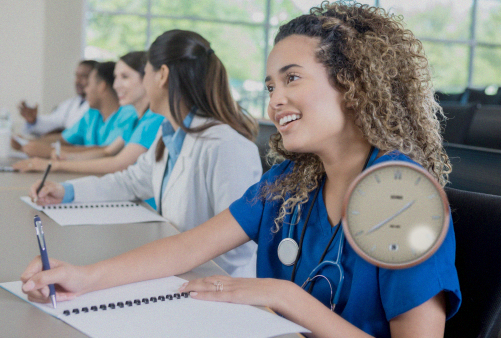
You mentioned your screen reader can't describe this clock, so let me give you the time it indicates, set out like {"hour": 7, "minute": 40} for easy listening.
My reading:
{"hour": 1, "minute": 39}
